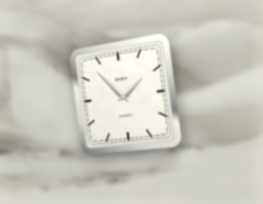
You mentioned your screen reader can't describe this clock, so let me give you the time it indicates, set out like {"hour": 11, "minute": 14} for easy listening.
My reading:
{"hour": 1, "minute": 53}
